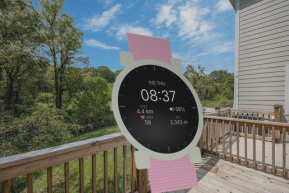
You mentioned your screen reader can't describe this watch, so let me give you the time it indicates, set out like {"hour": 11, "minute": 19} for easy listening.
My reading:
{"hour": 8, "minute": 37}
